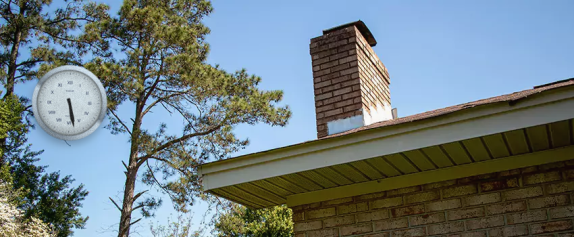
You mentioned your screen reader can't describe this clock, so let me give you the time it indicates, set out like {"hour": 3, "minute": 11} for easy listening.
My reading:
{"hour": 5, "minute": 28}
